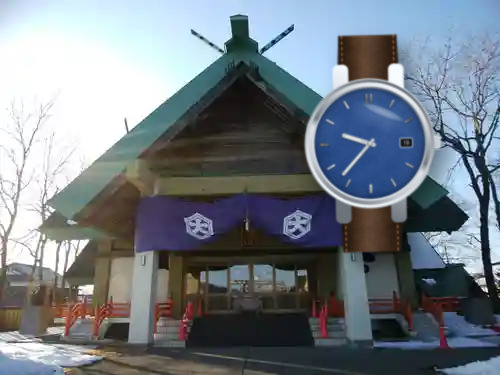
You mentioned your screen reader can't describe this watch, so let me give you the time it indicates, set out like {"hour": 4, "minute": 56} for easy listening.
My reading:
{"hour": 9, "minute": 37}
